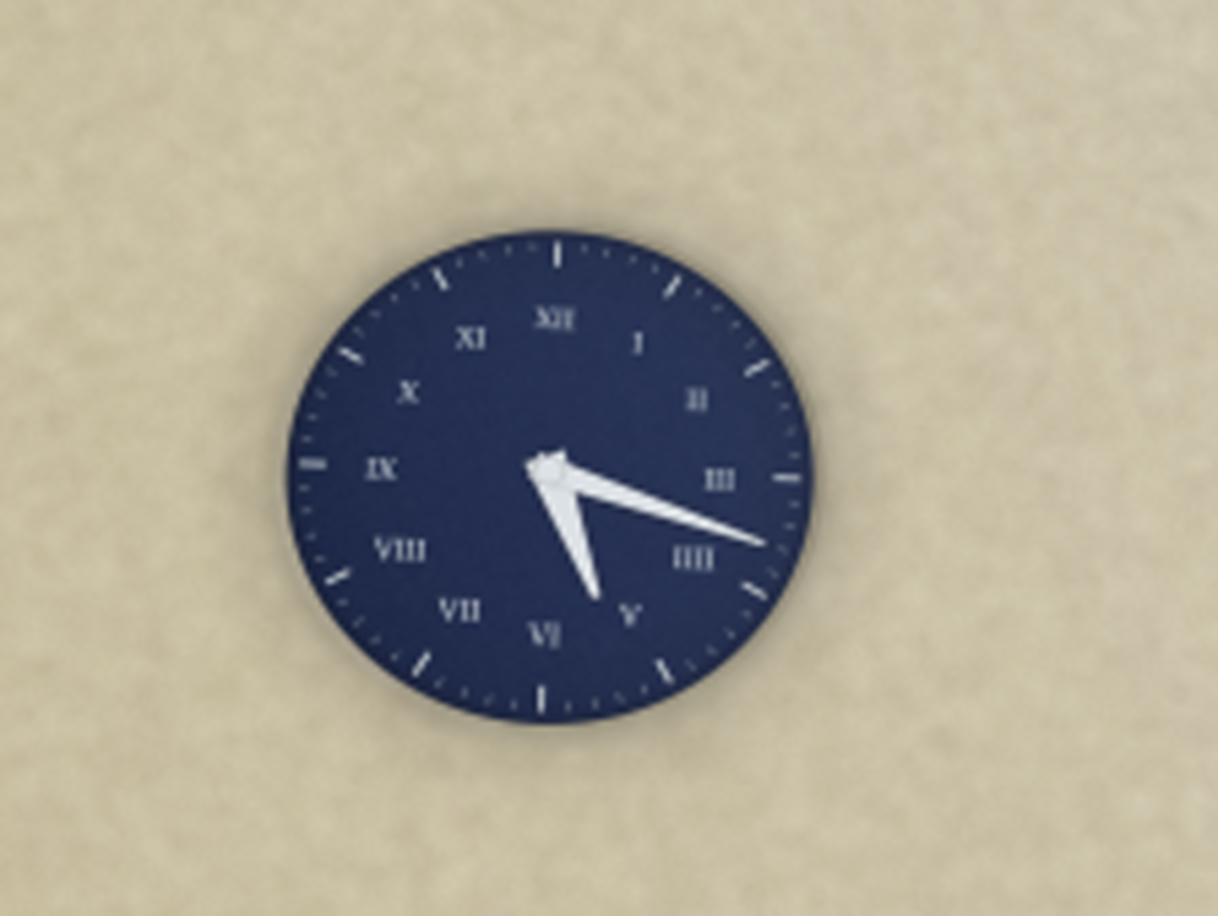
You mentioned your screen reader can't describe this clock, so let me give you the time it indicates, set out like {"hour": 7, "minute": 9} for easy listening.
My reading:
{"hour": 5, "minute": 18}
